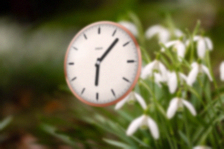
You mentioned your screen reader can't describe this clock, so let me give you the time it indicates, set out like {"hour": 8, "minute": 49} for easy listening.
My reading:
{"hour": 6, "minute": 7}
